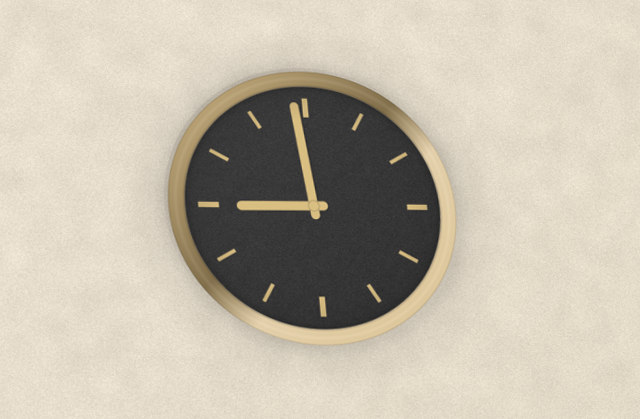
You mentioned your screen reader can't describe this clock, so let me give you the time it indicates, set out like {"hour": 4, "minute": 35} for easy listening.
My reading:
{"hour": 8, "minute": 59}
